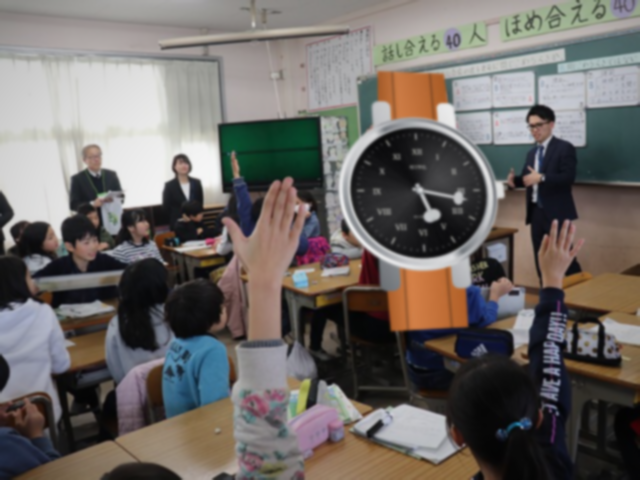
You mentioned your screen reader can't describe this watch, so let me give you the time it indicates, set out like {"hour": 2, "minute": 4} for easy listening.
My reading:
{"hour": 5, "minute": 17}
